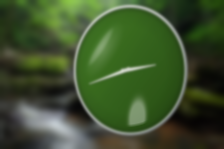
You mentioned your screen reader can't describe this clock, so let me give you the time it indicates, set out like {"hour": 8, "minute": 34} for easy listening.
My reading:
{"hour": 2, "minute": 42}
